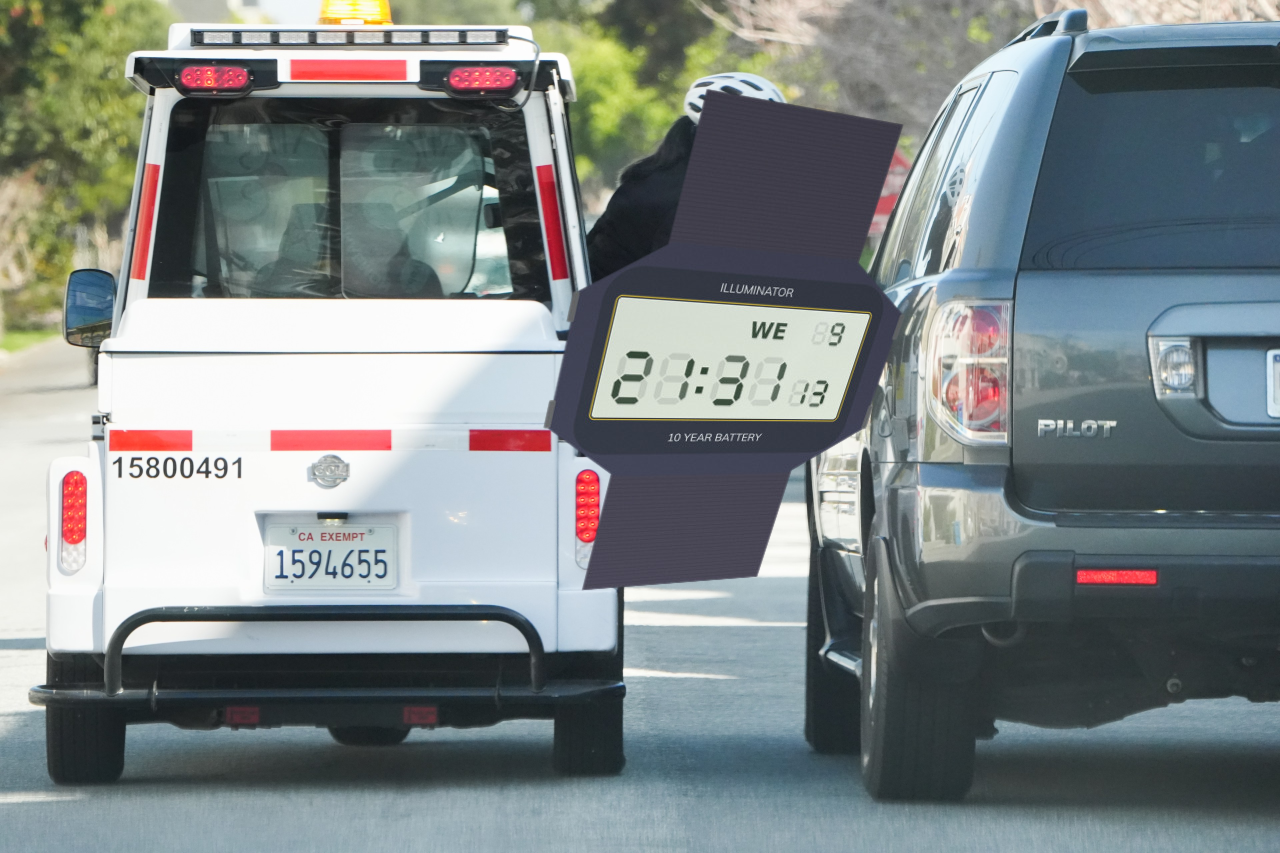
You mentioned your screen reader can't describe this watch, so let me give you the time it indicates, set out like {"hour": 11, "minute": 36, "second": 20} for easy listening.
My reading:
{"hour": 21, "minute": 31, "second": 13}
